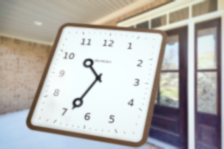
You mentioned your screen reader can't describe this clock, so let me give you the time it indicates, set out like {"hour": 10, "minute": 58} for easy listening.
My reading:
{"hour": 10, "minute": 34}
